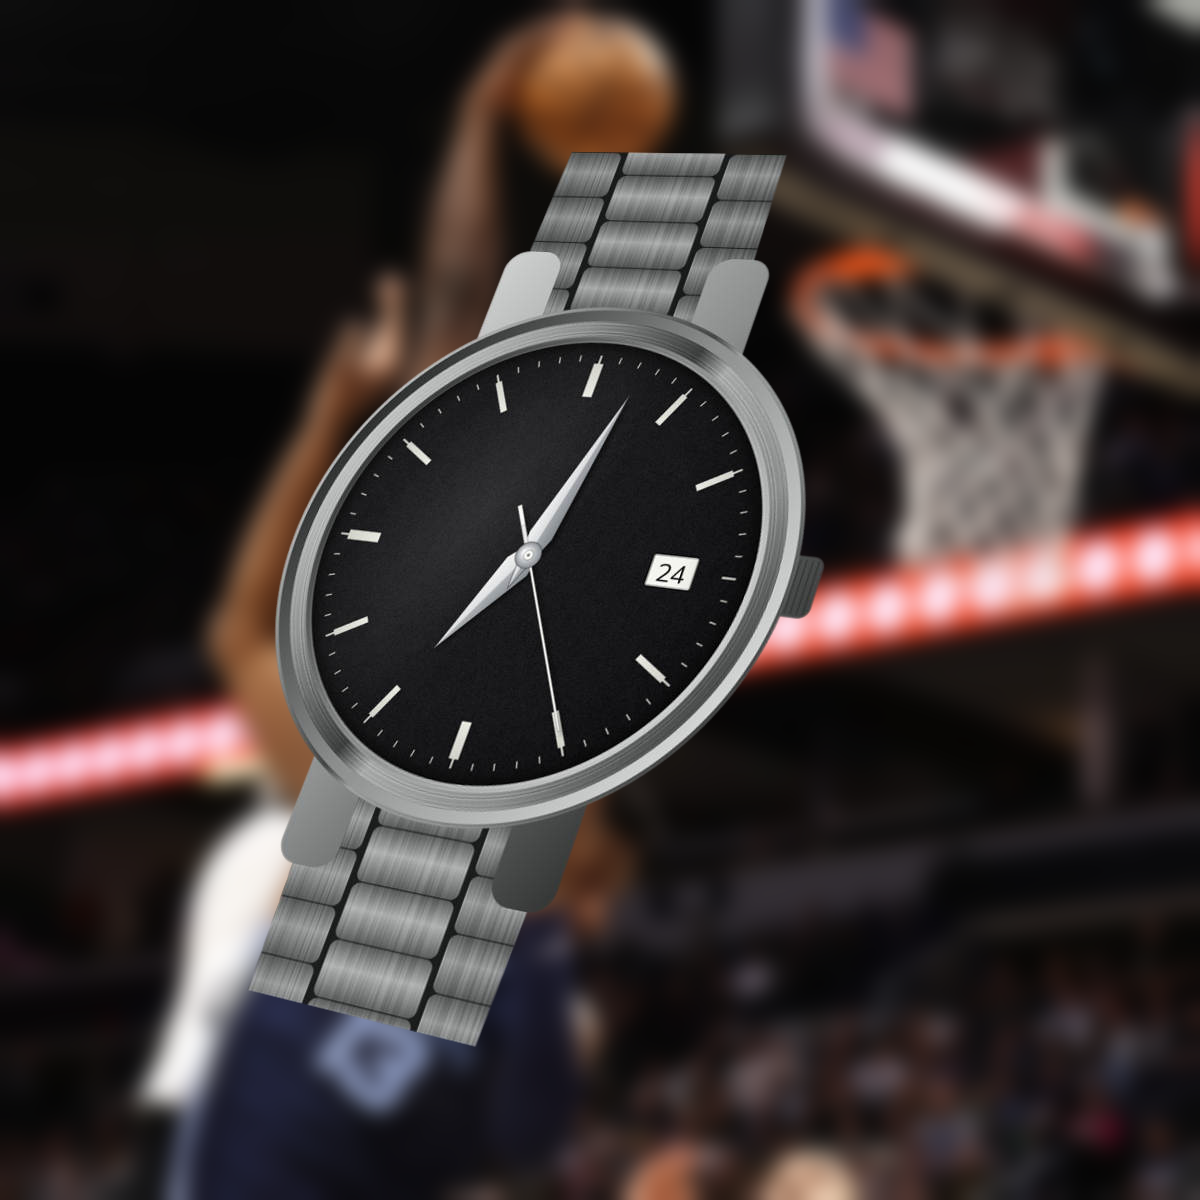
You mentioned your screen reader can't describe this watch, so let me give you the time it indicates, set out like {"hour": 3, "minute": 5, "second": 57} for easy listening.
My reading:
{"hour": 7, "minute": 2, "second": 25}
